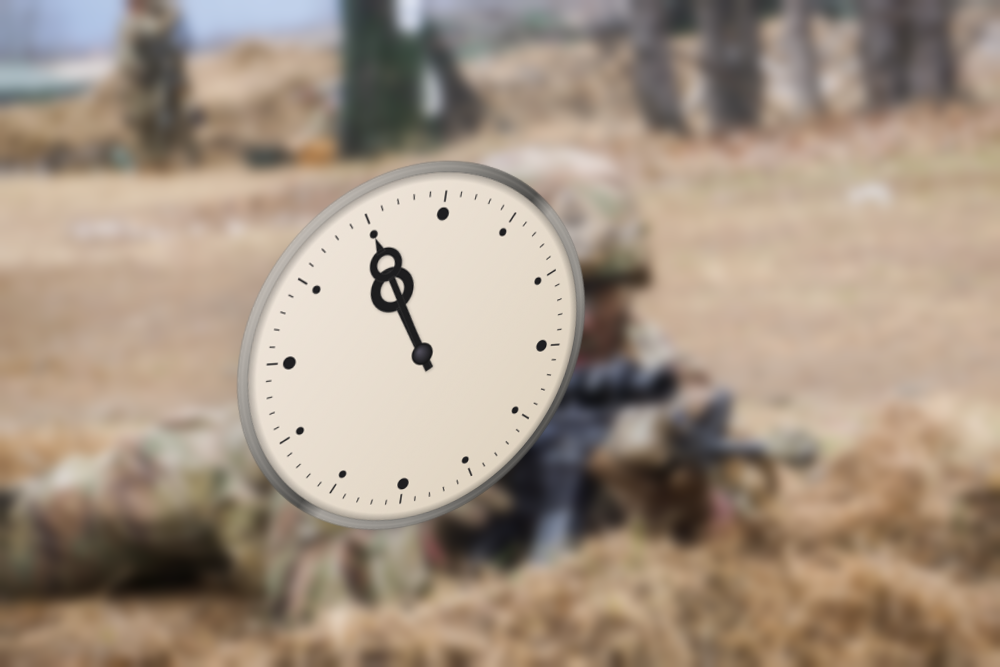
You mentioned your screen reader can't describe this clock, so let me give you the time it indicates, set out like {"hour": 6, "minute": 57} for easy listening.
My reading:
{"hour": 10, "minute": 55}
